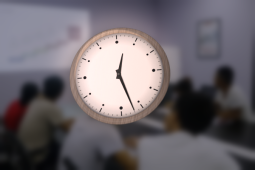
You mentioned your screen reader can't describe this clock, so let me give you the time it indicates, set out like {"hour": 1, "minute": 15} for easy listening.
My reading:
{"hour": 12, "minute": 27}
